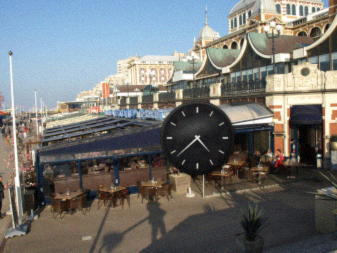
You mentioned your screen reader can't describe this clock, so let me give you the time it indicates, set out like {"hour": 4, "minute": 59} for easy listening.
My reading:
{"hour": 4, "minute": 38}
